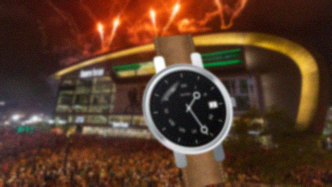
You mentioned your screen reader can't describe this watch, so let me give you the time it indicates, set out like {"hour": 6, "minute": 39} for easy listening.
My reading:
{"hour": 1, "minute": 26}
